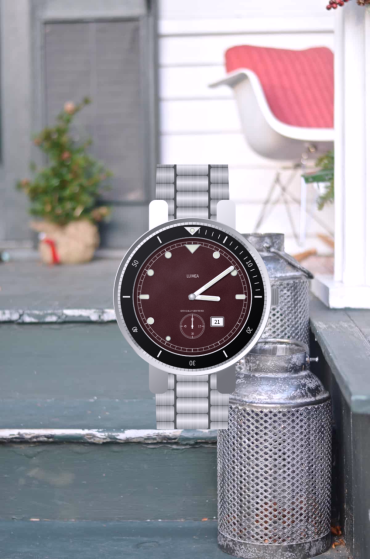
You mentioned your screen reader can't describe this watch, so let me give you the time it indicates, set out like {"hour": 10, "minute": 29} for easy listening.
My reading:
{"hour": 3, "minute": 9}
